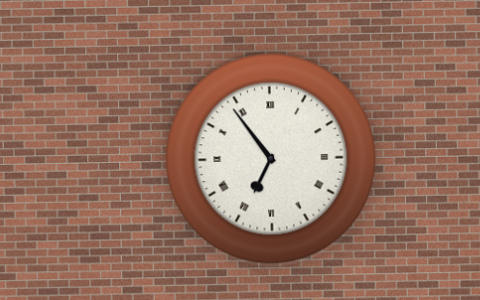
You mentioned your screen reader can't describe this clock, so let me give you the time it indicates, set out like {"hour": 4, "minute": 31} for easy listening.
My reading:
{"hour": 6, "minute": 54}
